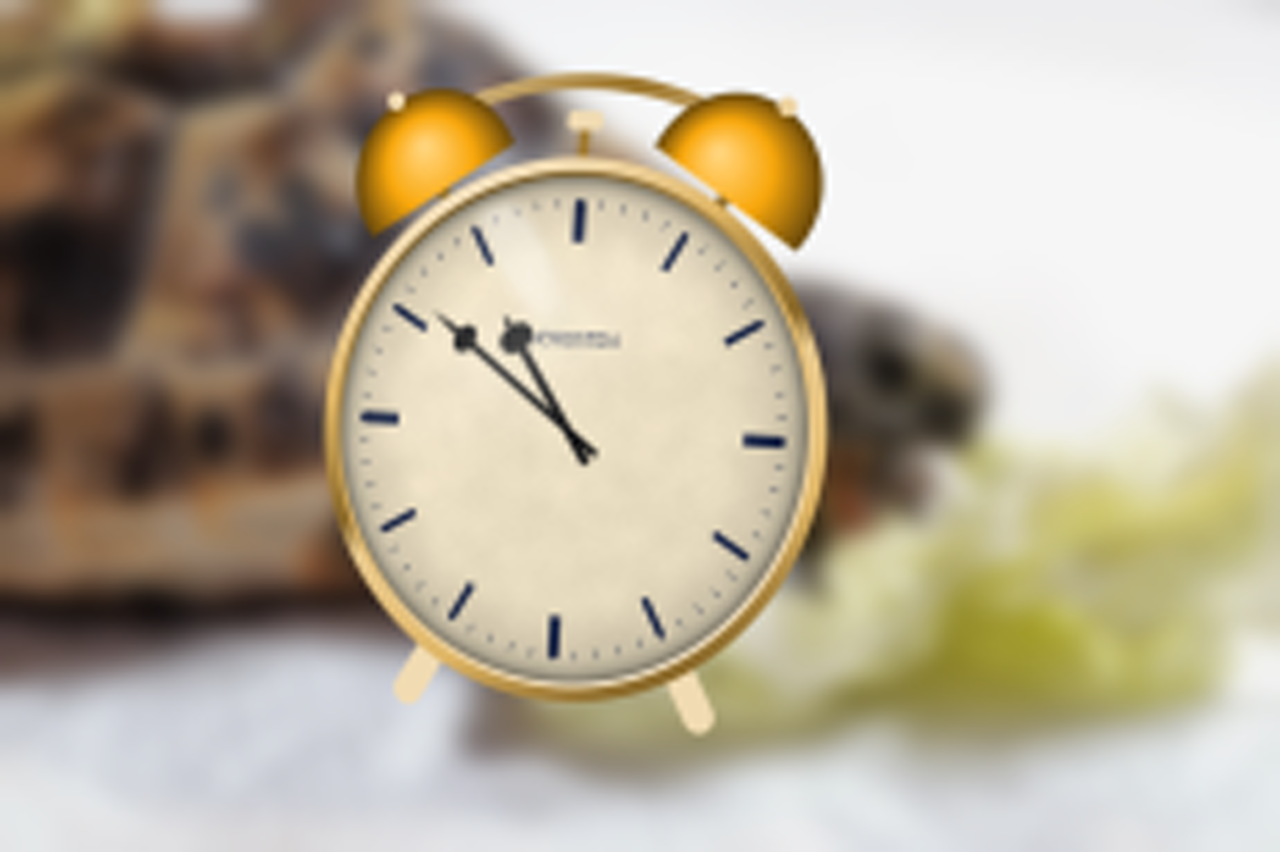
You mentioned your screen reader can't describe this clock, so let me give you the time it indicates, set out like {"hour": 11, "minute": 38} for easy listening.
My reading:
{"hour": 10, "minute": 51}
